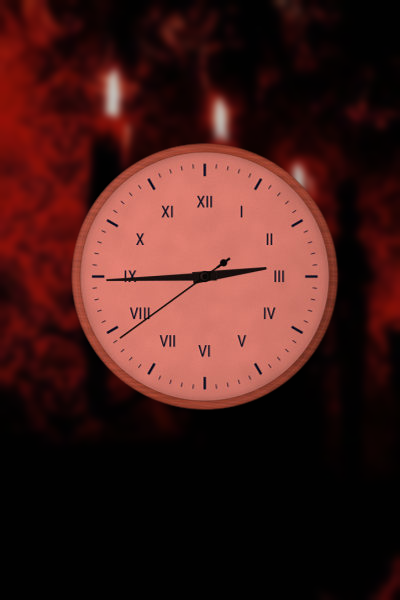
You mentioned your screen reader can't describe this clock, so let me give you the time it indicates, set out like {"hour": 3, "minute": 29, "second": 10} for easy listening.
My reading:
{"hour": 2, "minute": 44, "second": 39}
